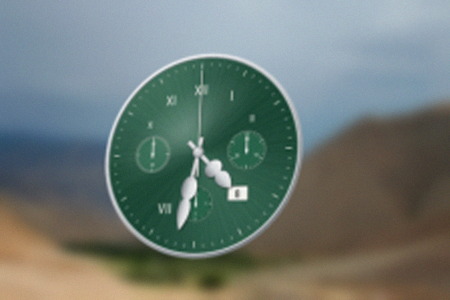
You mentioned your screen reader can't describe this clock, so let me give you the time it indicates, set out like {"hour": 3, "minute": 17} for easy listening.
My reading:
{"hour": 4, "minute": 32}
